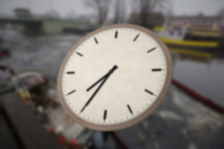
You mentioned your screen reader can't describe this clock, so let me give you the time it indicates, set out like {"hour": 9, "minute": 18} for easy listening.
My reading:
{"hour": 7, "minute": 35}
